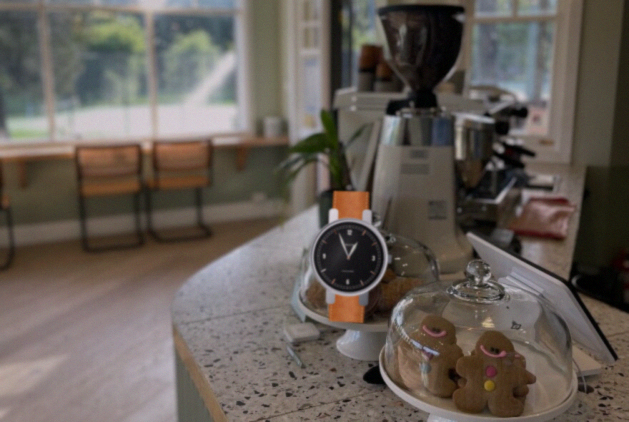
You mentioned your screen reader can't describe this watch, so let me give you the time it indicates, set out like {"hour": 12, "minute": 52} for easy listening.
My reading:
{"hour": 12, "minute": 56}
